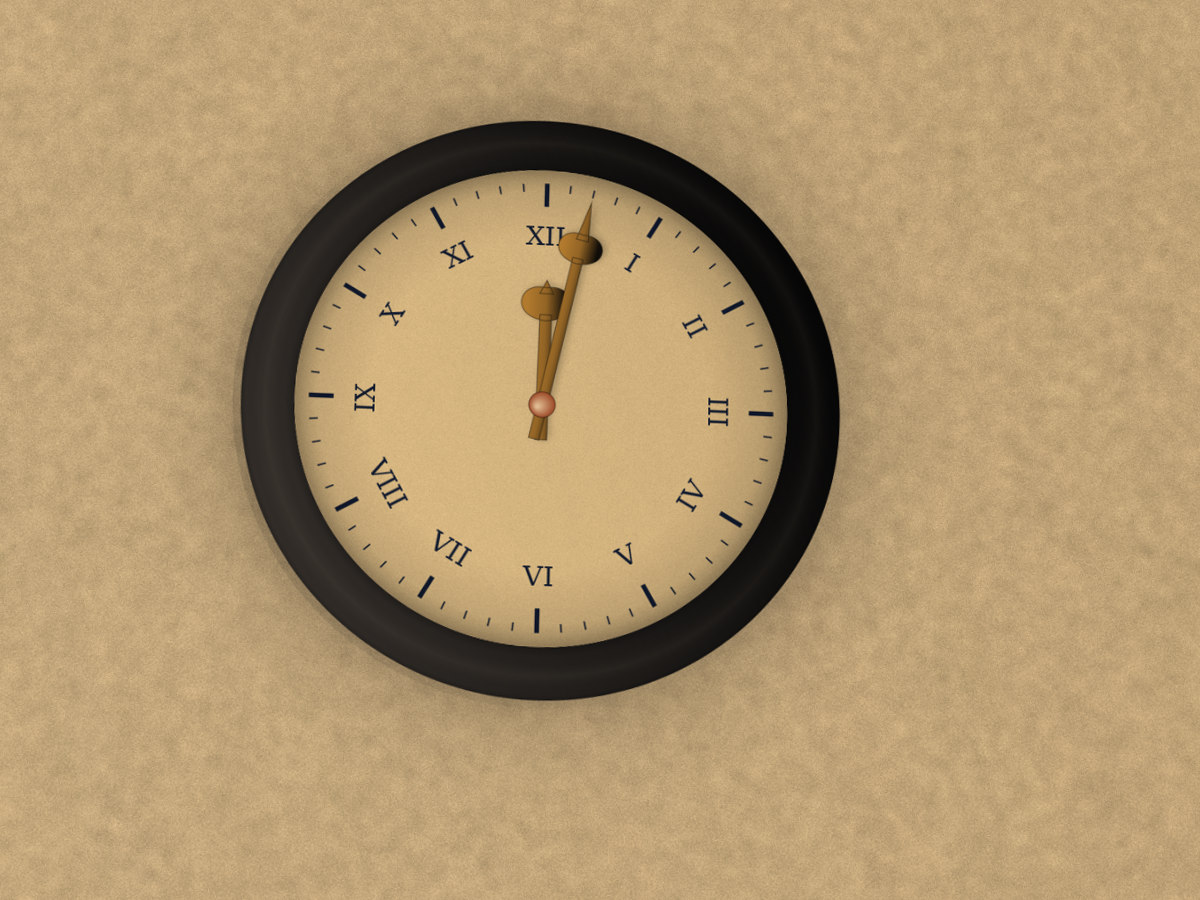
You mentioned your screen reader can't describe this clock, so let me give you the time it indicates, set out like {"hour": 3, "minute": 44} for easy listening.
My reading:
{"hour": 12, "minute": 2}
